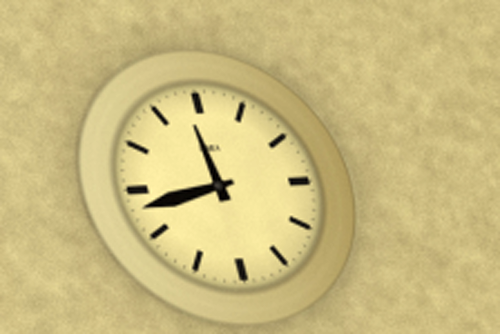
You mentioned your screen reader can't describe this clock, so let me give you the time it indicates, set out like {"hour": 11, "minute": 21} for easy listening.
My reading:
{"hour": 11, "minute": 43}
